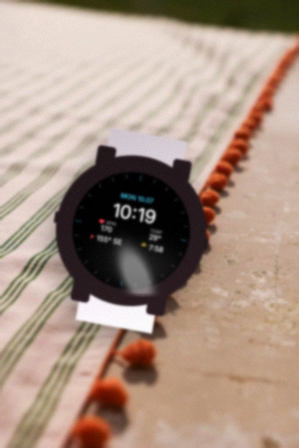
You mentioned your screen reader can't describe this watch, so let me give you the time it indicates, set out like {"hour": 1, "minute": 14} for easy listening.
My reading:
{"hour": 10, "minute": 19}
